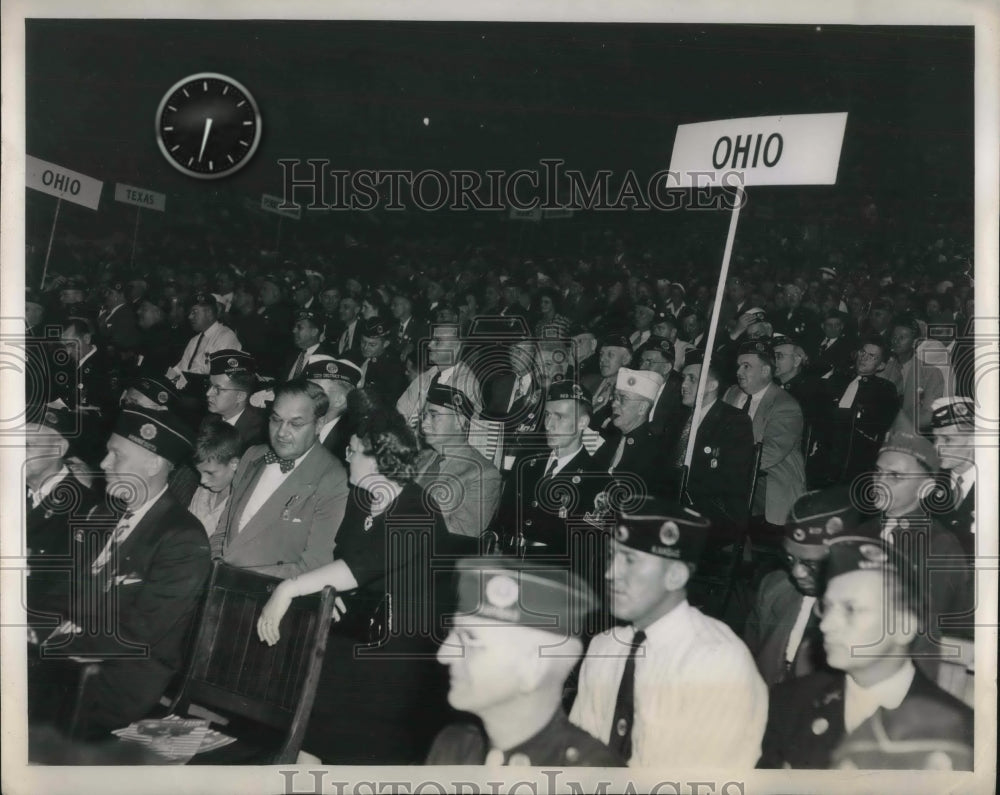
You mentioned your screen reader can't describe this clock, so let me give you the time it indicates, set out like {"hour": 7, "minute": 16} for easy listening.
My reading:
{"hour": 6, "minute": 33}
